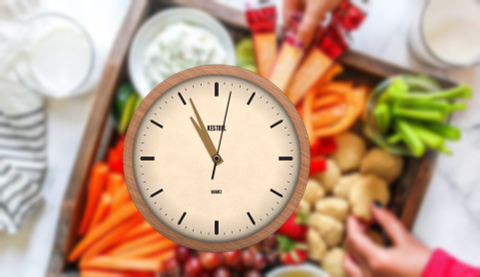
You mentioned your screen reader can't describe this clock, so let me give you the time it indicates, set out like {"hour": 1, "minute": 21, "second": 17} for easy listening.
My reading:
{"hour": 10, "minute": 56, "second": 2}
